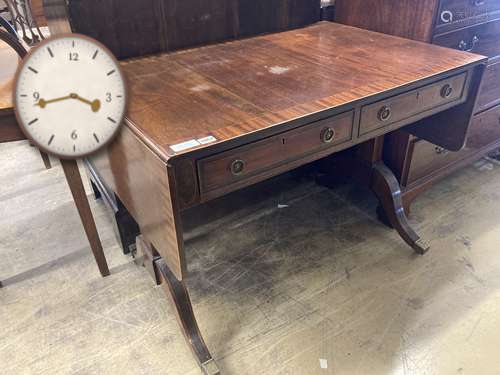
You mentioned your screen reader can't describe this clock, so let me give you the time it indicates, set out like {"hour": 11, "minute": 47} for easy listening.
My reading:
{"hour": 3, "minute": 43}
